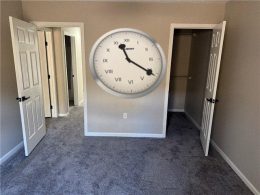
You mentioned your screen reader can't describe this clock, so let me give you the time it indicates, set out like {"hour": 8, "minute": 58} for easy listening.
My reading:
{"hour": 11, "minute": 21}
